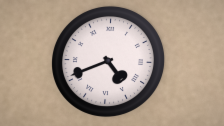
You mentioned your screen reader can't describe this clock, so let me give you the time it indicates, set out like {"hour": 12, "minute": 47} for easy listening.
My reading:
{"hour": 4, "minute": 41}
